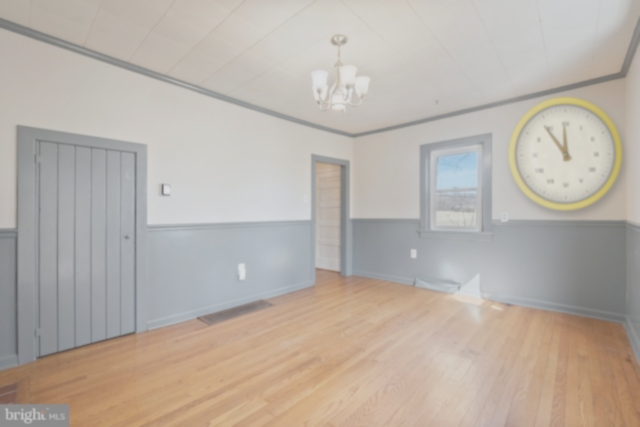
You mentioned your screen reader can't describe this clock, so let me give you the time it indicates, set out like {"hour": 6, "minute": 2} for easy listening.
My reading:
{"hour": 11, "minute": 54}
